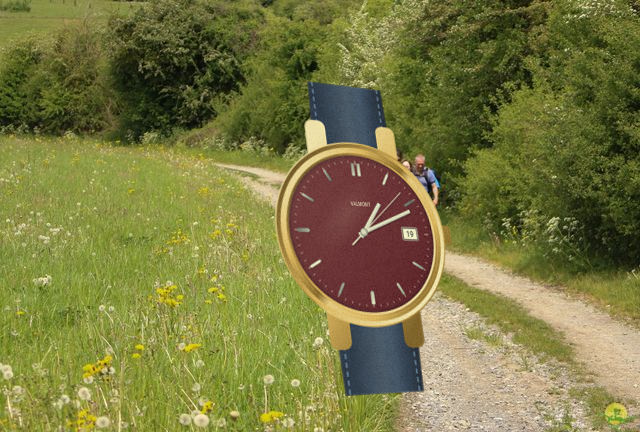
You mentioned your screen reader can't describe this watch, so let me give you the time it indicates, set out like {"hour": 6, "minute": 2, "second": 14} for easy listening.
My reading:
{"hour": 1, "minute": 11, "second": 8}
